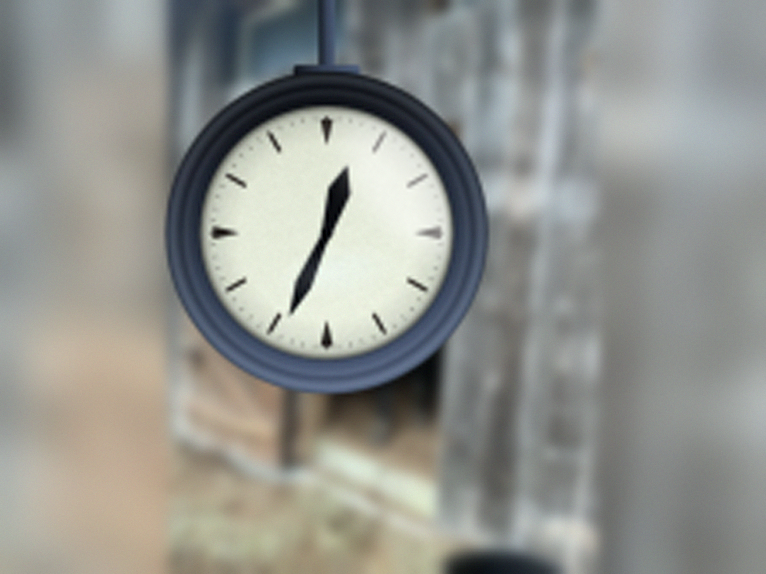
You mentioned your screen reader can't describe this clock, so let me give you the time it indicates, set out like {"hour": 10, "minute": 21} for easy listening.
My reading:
{"hour": 12, "minute": 34}
